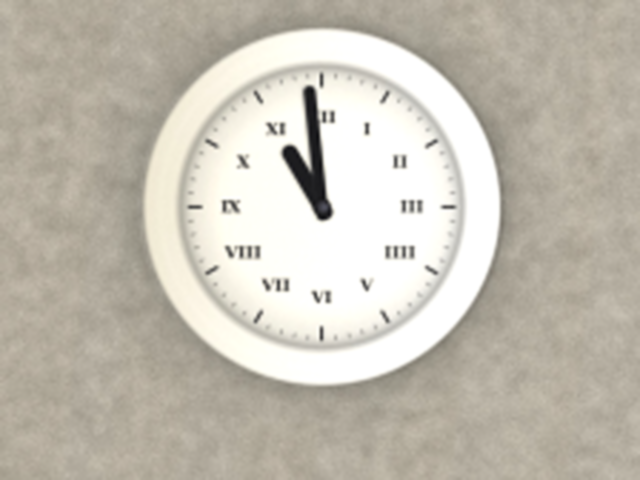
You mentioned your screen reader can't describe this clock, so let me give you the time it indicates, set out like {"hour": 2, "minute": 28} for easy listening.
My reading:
{"hour": 10, "minute": 59}
